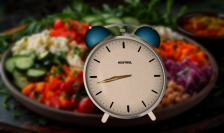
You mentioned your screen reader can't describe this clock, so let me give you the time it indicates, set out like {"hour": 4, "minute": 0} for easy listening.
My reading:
{"hour": 8, "minute": 43}
